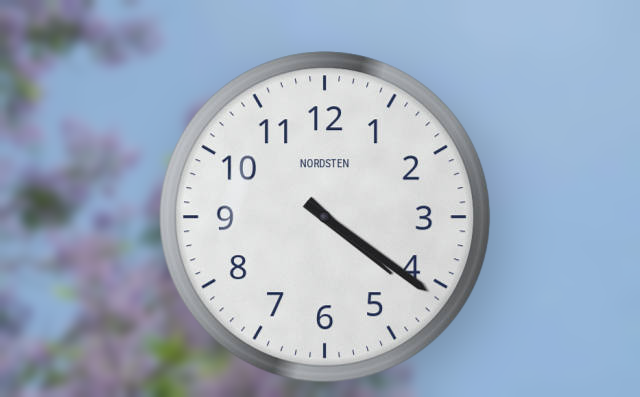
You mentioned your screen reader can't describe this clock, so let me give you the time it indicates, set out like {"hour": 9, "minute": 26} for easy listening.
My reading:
{"hour": 4, "minute": 21}
